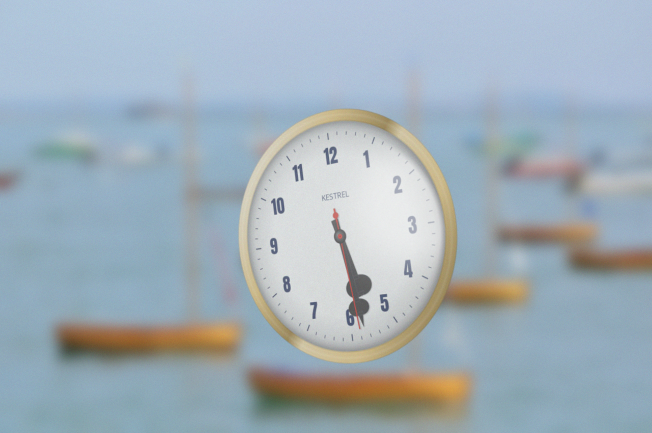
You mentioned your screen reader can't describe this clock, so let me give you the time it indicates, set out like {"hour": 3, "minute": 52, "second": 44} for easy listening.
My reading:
{"hour": 5, "minute": 28, "second": 29}
